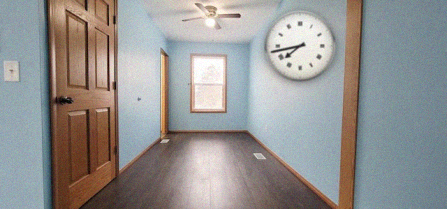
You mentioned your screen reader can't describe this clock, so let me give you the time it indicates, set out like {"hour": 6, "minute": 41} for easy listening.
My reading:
{"hour": 7, "minute": 43}
